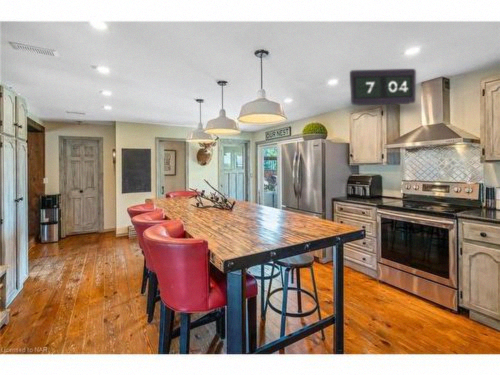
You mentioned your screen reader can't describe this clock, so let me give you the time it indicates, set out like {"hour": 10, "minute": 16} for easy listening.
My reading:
{"hour": 7, "minute": 4}
